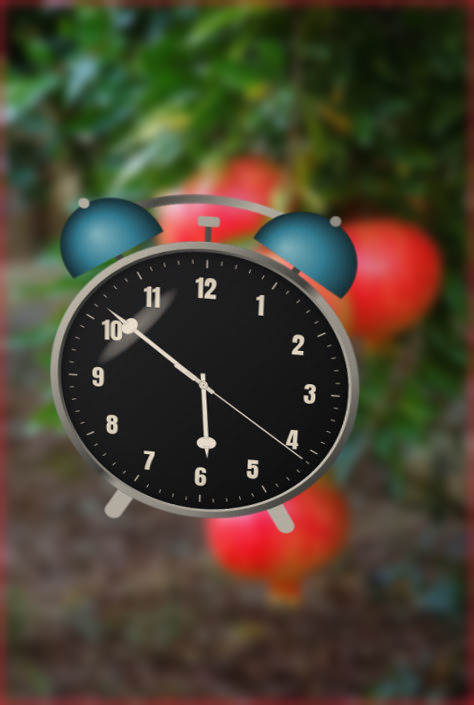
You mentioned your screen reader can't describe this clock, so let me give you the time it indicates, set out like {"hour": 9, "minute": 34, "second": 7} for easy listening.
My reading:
{"hour": 5, "minute": 51, "second": 21}
